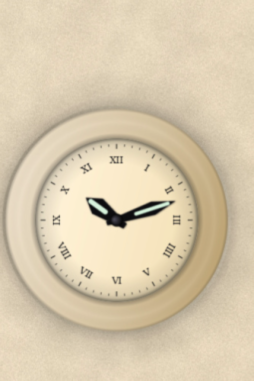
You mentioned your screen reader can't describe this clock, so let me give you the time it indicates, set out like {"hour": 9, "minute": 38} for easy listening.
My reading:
{"hour": 10, "minute": 12}
